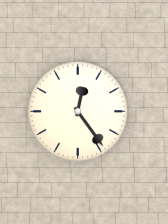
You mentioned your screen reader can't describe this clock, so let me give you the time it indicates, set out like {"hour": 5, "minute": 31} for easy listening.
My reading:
{"hour": 12, "minute": 24}
